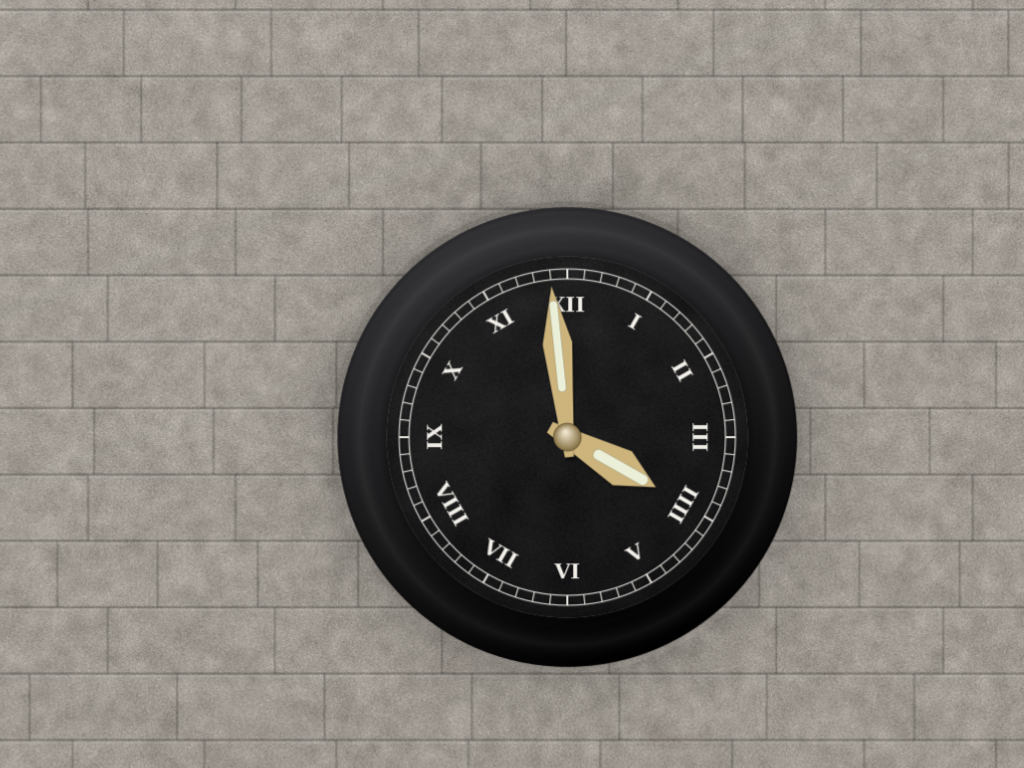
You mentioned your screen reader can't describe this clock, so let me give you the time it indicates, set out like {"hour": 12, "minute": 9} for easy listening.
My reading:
{"hour": 3, "minute": 59}
